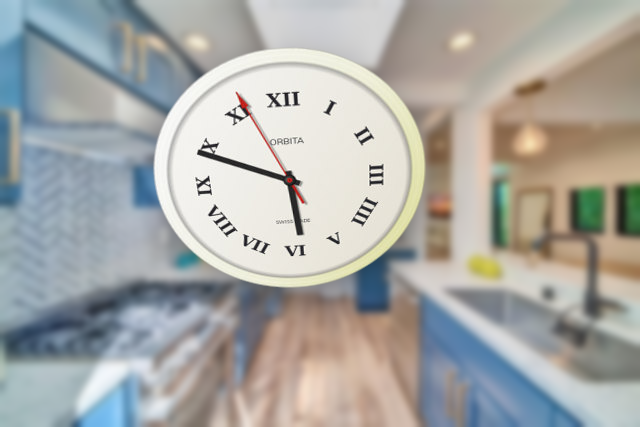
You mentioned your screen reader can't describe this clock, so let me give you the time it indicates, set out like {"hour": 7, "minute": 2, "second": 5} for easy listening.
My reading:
{"hour": 5, "minute": 48, "second": 56}
